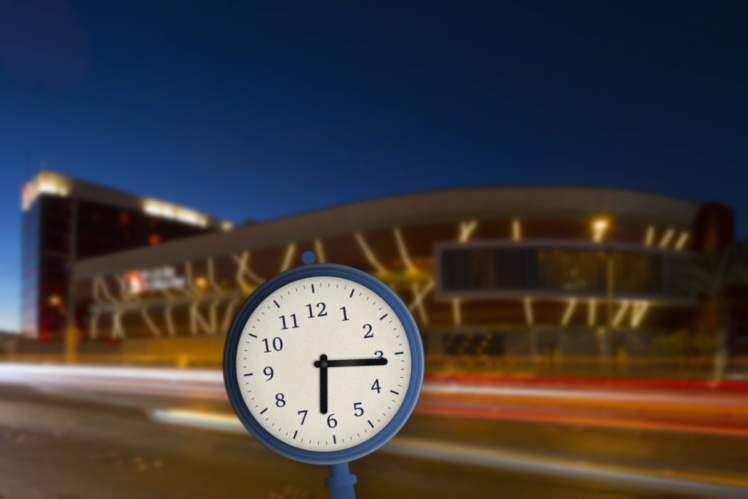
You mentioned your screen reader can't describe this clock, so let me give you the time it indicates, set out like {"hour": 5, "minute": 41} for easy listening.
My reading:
{"hour": 6, "minute": 16}
